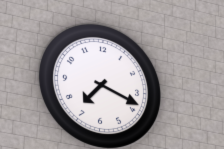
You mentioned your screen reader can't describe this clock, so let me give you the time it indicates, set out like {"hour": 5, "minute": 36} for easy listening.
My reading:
{"hour": 7, "minute": 18}
